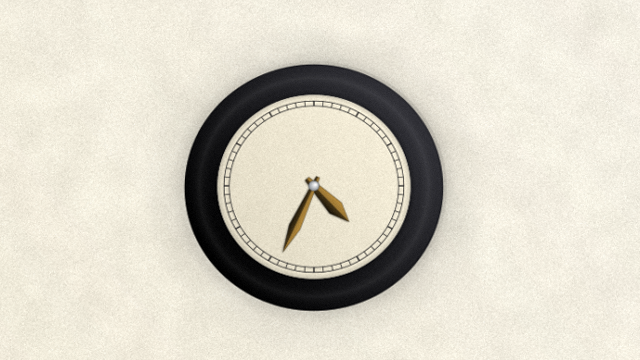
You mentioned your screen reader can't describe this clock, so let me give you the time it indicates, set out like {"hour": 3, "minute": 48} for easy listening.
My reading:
{"hour": 4, "minute": 34}
